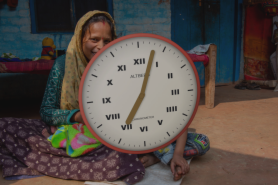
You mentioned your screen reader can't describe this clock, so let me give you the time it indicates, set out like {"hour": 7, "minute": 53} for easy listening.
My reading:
{"hour": 7, "minute": 3}
